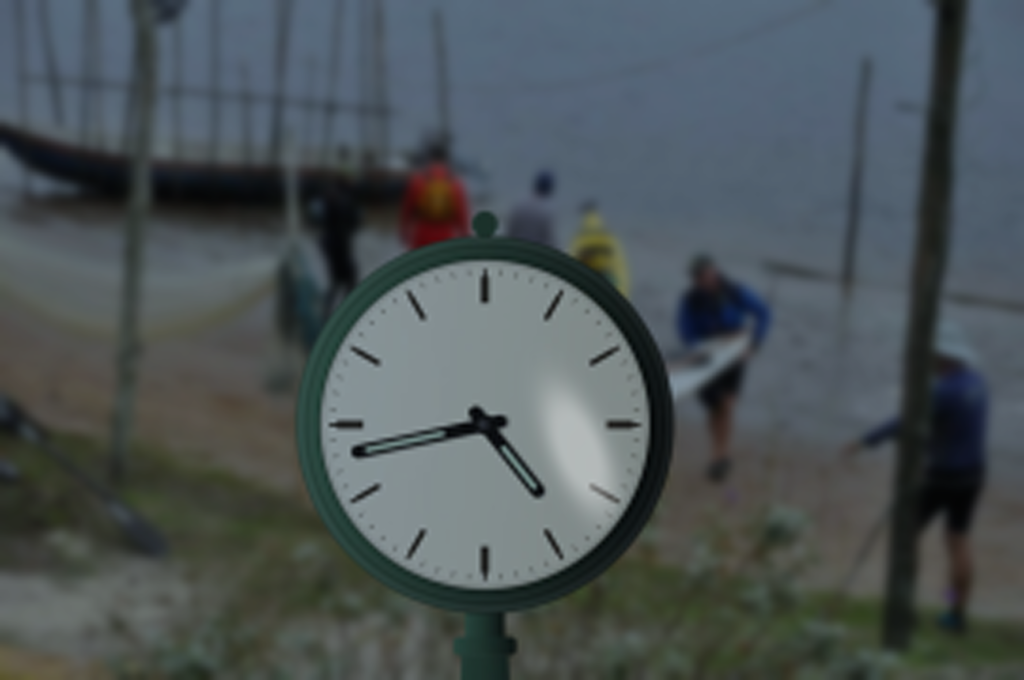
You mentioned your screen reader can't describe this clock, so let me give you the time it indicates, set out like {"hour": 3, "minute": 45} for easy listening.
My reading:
{"hour": 4, "minute": 43}
